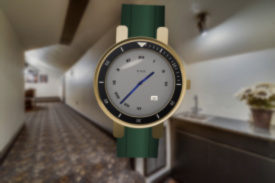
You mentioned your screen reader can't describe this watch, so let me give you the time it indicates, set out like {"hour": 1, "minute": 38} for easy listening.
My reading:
{"hour": 1, "minute": 37}
